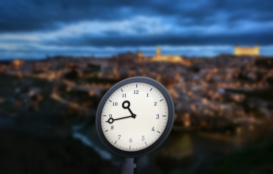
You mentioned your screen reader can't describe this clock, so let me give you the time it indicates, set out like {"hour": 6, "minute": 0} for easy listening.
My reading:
{"hour": 10, "minute": 43}
